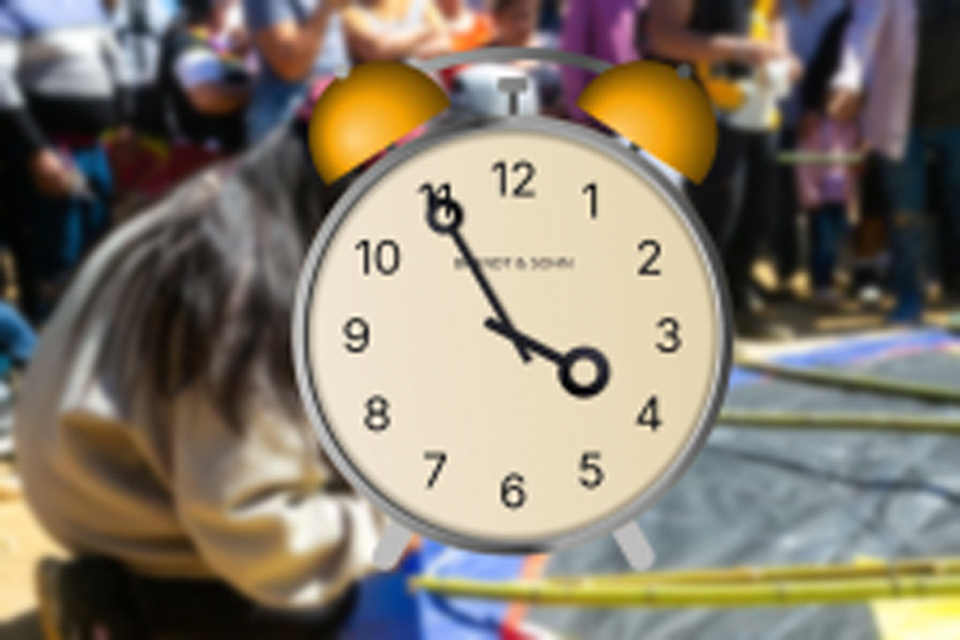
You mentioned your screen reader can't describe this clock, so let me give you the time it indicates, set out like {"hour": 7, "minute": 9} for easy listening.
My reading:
{"hour": 3, "minute": 55}
